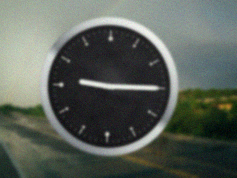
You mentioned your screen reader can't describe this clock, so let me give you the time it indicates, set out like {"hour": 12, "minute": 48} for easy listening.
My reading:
{"hour": 9, "minute": 15}
